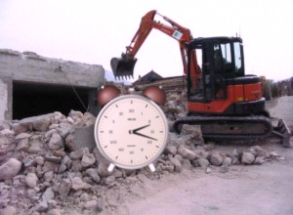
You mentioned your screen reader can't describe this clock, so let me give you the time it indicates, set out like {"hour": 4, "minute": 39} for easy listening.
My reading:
{"hour": 2, "minute": 18}
